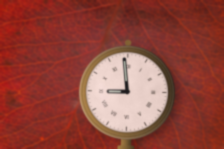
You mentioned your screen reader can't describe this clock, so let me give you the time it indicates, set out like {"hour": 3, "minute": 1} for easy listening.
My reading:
{"hour": 8, "minute": 59}
